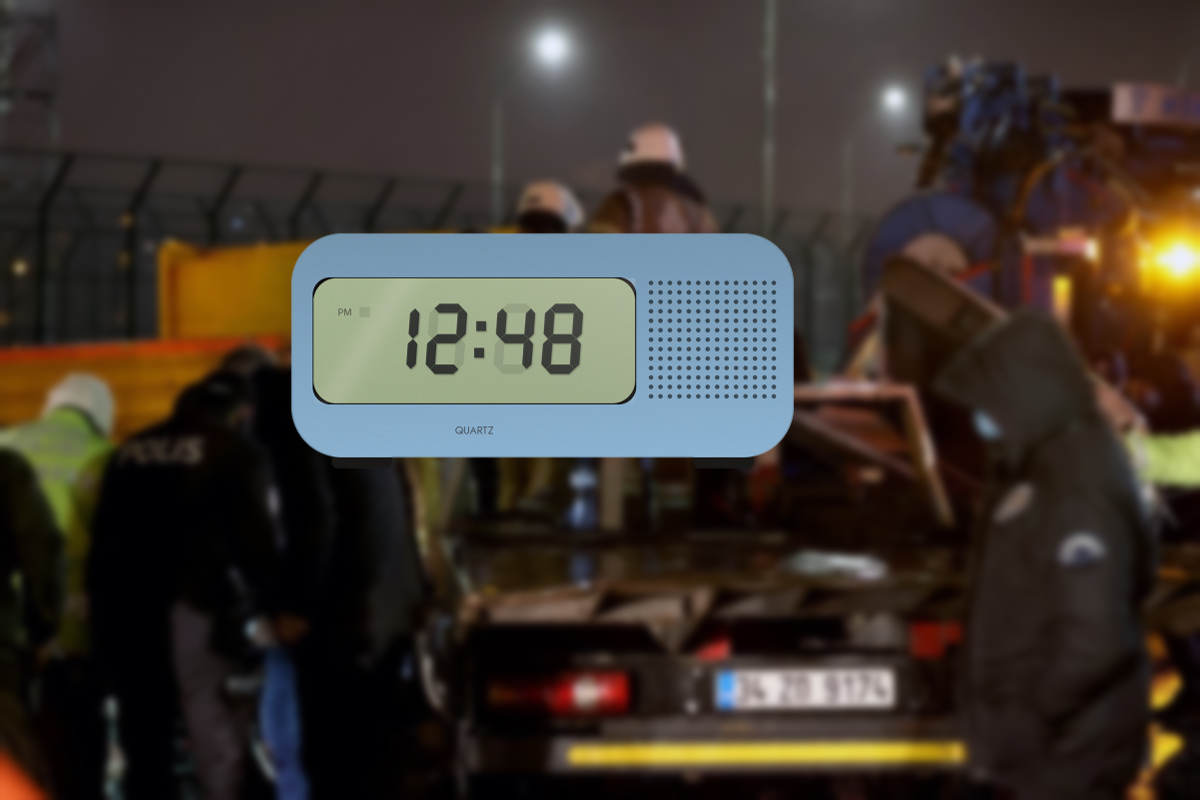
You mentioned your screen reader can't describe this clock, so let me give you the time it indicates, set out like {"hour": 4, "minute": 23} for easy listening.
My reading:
{"hour": 12, "minute": 48}
